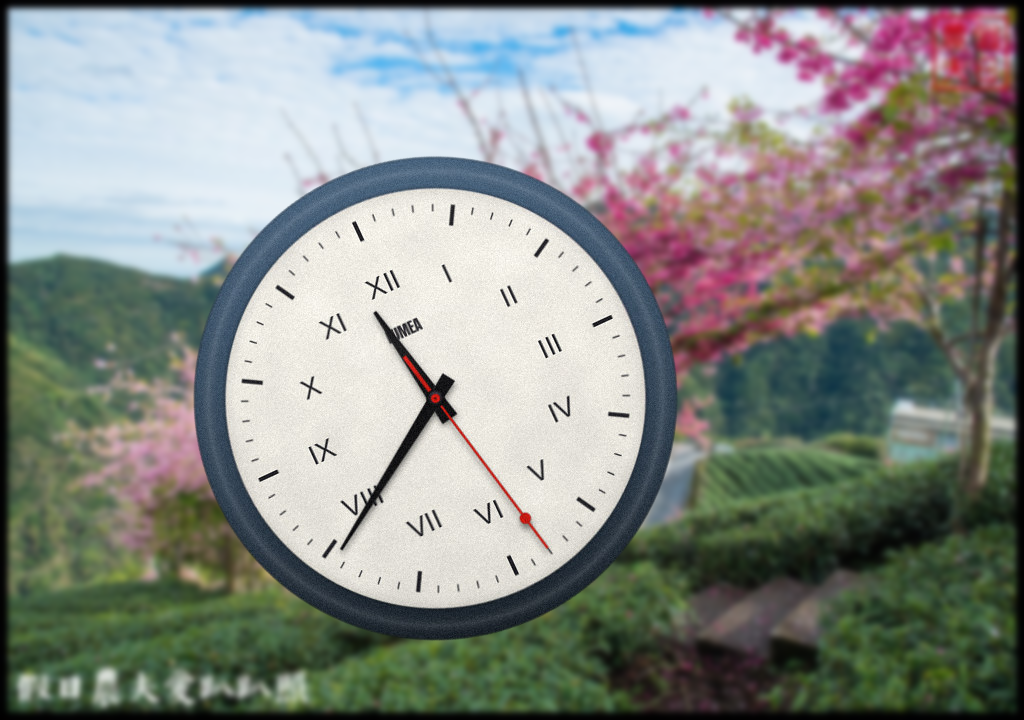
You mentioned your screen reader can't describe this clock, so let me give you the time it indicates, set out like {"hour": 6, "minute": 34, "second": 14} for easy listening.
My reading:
{"hour": 11, "minute": 39, "second": 28}
